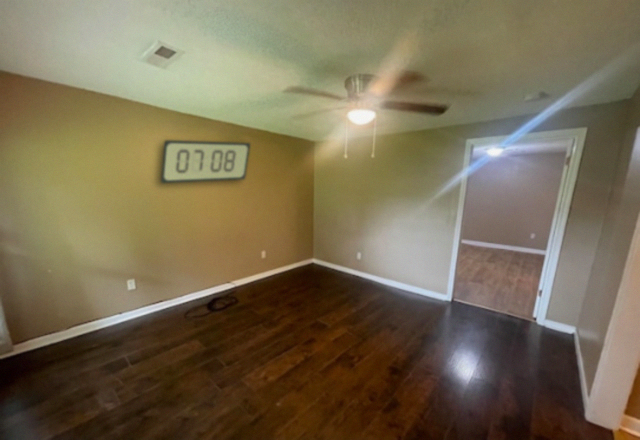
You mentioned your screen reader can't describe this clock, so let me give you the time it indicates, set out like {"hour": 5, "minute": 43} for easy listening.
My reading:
{"hour": 7, "minute": 8}
